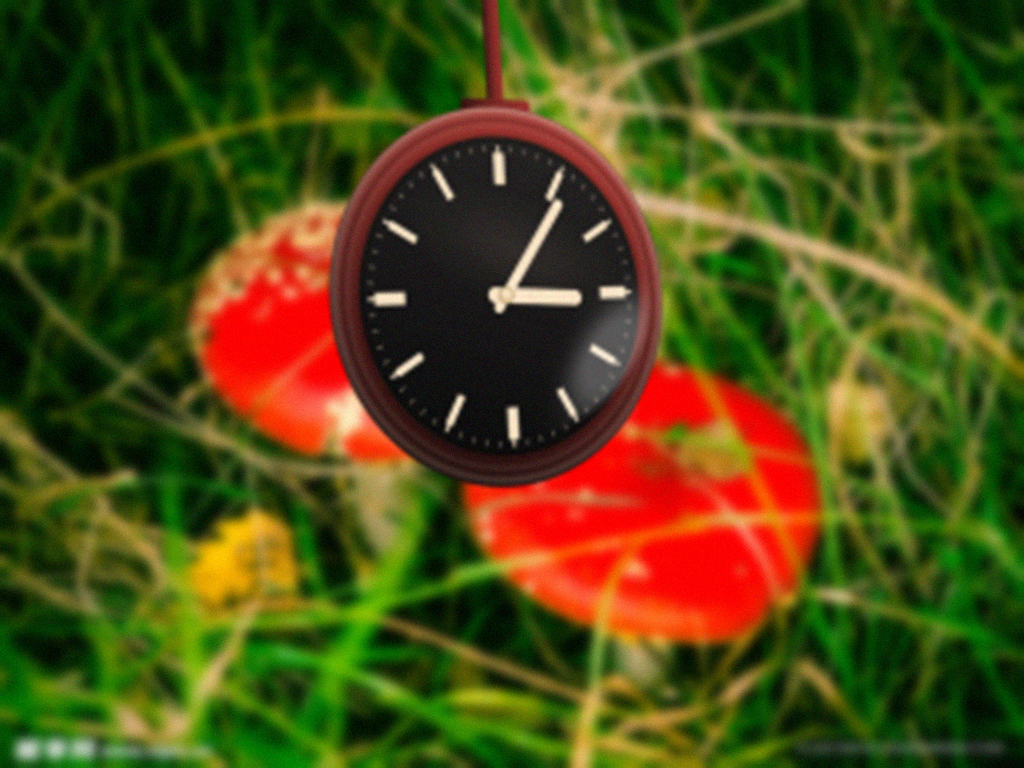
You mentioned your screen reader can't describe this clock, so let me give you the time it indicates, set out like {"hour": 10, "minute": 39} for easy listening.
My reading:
{"hour": 3, "minute": 6}
